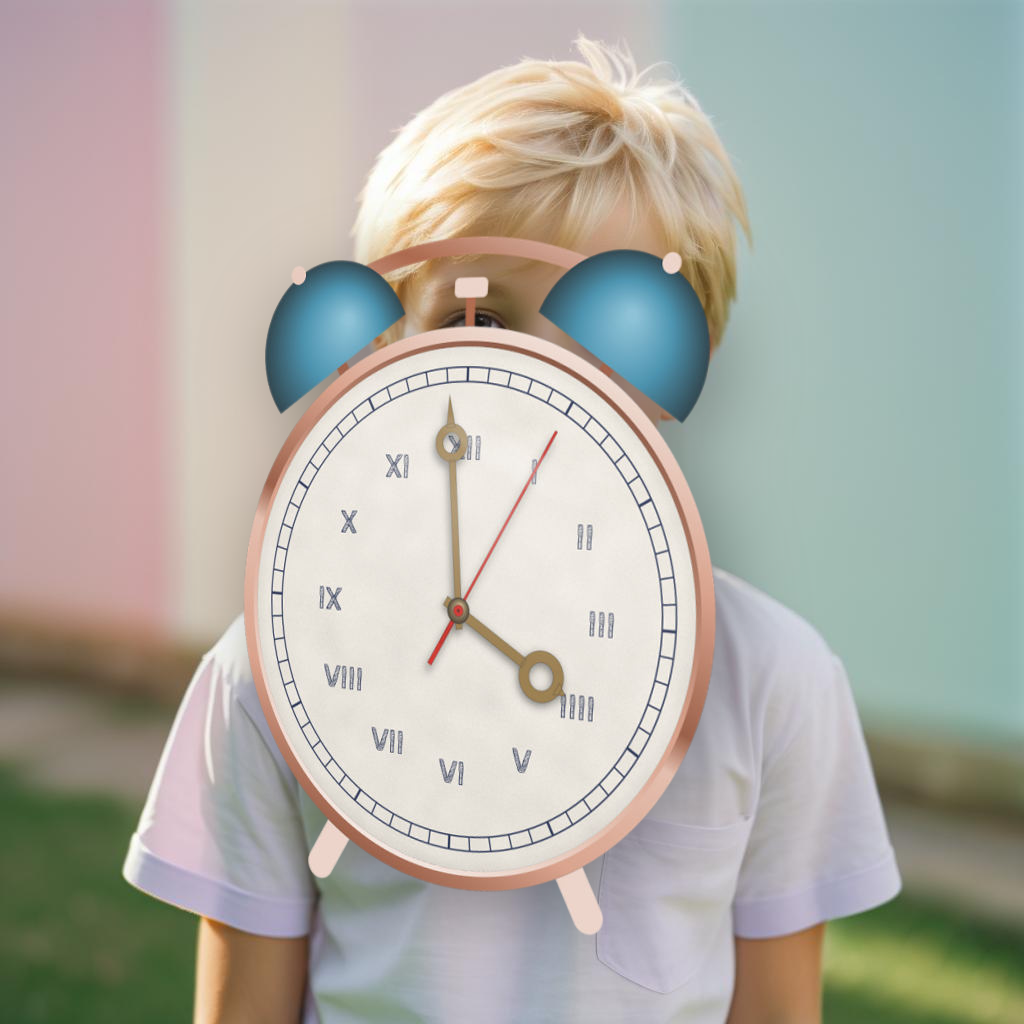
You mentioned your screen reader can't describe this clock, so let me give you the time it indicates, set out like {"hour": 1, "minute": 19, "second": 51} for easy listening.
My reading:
{"hour": 3, "minute": 59, "second": 5}
